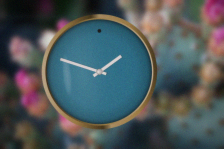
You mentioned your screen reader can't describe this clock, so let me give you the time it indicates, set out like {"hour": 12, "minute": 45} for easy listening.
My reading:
{"hour": 1, "minute": 48}
